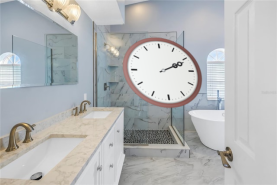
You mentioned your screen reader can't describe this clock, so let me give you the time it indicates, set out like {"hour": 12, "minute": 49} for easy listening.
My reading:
{"hour": 2, "minute": 11}
